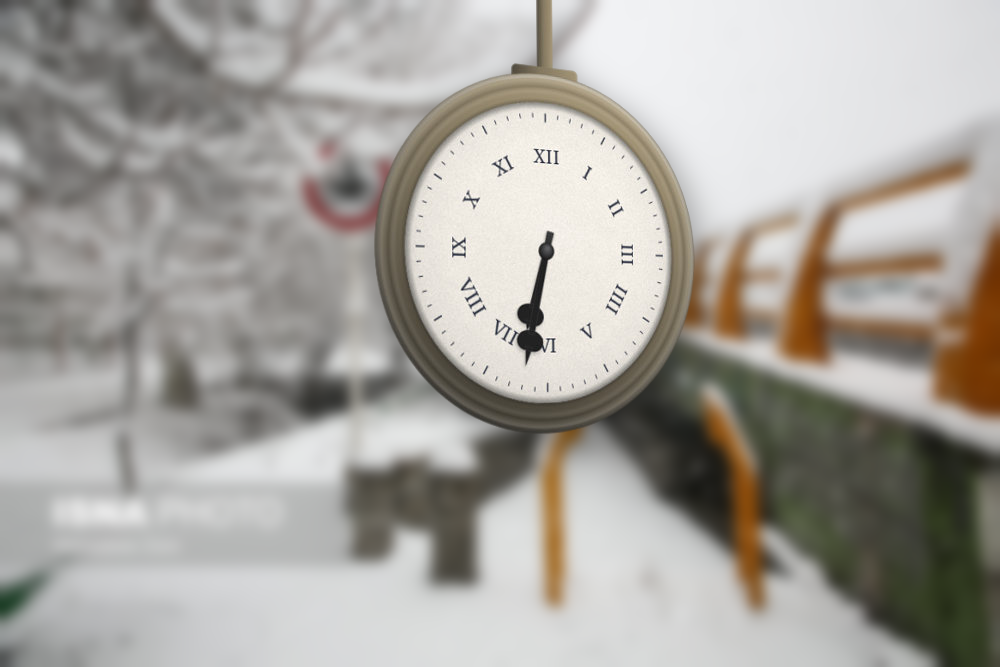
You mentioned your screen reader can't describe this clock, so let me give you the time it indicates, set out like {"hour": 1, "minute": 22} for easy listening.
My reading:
{"hour": 6, "minute": 32}
